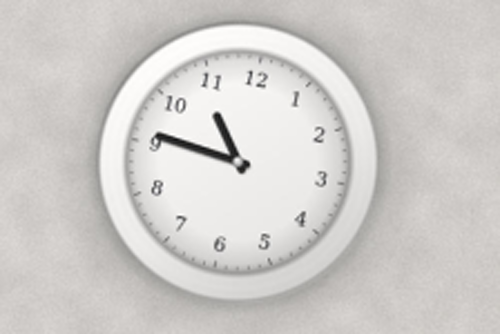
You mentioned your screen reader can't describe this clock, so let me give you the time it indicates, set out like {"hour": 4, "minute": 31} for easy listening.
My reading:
{"hour": 10, "minute": 46}
